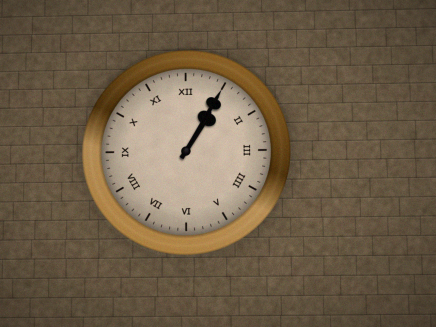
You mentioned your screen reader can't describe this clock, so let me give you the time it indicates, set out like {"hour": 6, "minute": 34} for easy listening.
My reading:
{"hour": 1, "minute": 5}
